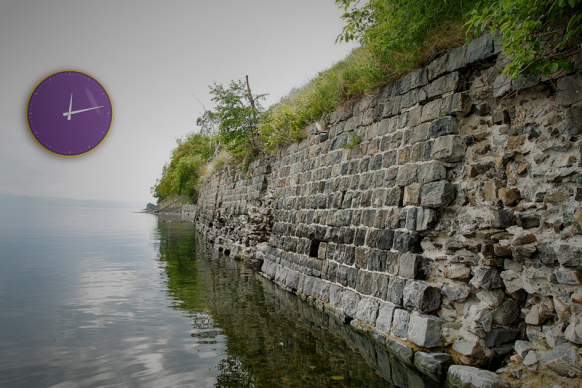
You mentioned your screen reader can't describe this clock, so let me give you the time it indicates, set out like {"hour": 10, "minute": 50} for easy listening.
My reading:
{"hour": 12, "minute": 13}
